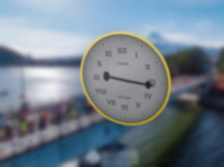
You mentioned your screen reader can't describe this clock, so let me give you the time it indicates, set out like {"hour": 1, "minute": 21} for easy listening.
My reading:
{"hour": 9, "minute": 16}
